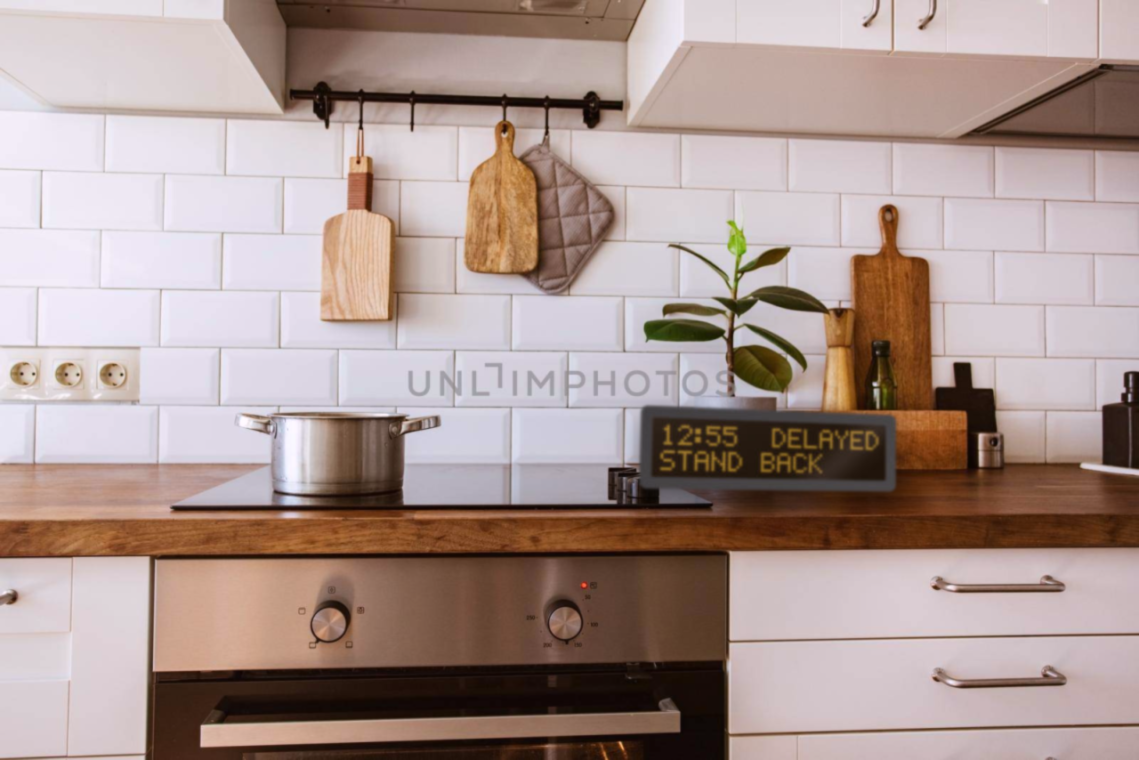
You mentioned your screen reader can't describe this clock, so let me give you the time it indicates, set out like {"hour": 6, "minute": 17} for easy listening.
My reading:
{"hour": 12, "minute": 55}
